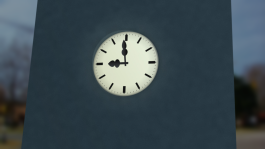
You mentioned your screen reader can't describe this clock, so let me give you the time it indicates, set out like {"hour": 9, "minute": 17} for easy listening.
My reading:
{"hour": 8, "minute": 59}
